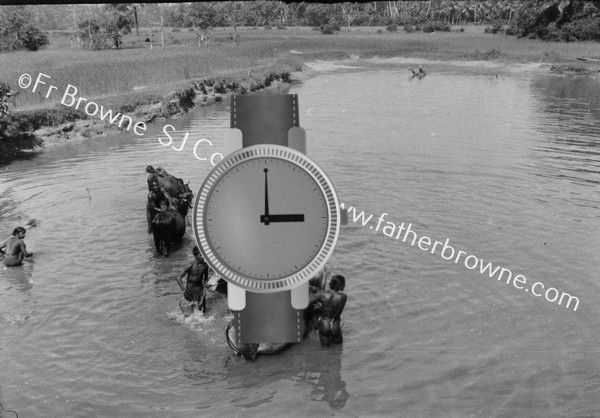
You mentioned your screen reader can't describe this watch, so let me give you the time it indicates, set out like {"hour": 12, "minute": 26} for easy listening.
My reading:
{"hour": 3, "minute": 0}
